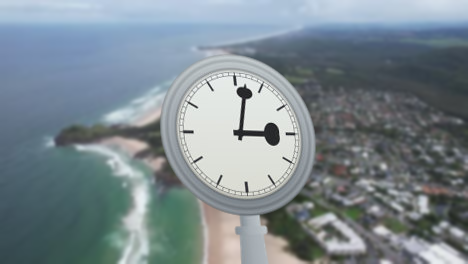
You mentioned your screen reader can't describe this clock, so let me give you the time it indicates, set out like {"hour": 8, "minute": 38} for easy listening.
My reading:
{"hour": 3, "minute": 2}
